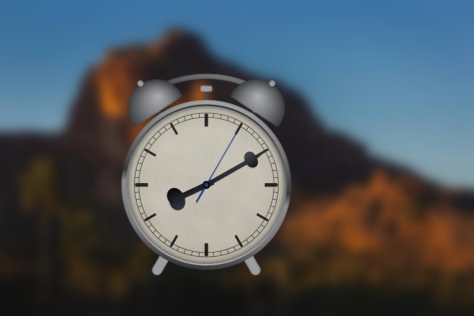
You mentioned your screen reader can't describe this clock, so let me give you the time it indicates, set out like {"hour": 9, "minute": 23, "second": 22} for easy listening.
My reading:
{"hour": 8, "minute": 10, "second": 5}
